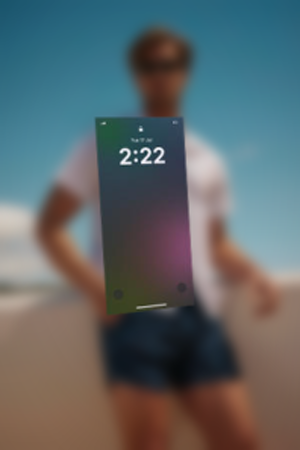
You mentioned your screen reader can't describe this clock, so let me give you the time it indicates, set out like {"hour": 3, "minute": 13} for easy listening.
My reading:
{"hour": 2, "minute": 22}
